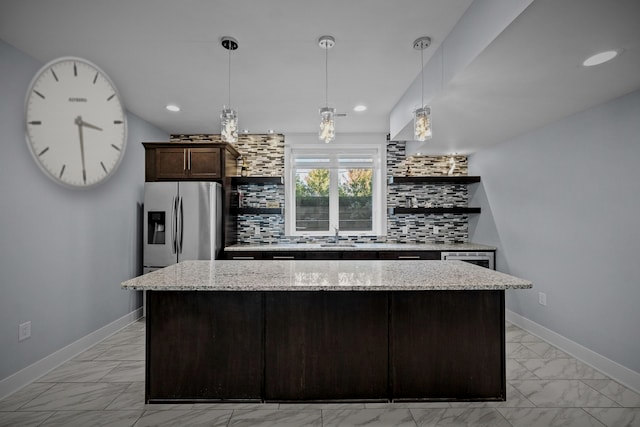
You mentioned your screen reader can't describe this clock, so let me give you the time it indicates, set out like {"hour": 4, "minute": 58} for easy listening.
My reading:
{"hour": 3, "minute": 30}
